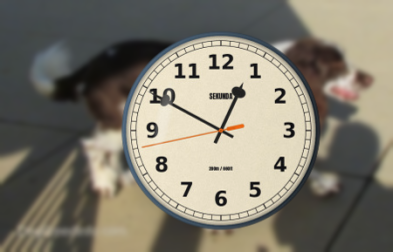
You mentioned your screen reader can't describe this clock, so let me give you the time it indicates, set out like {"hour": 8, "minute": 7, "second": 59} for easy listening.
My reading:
{"hour": 12, "minute": 49, "second": 43}
